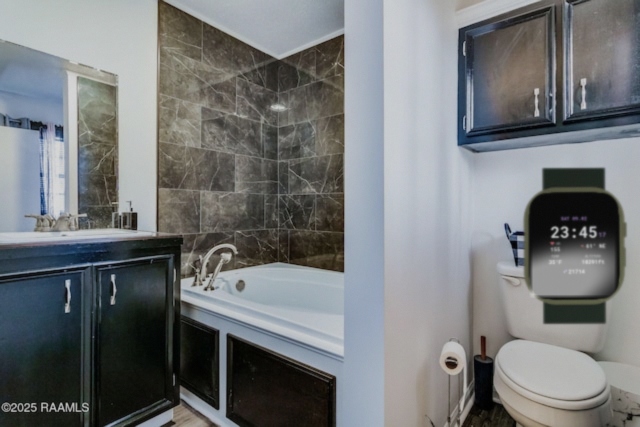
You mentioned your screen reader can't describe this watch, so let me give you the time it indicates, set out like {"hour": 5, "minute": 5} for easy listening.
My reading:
{"hour": 23, "minute": 45}
